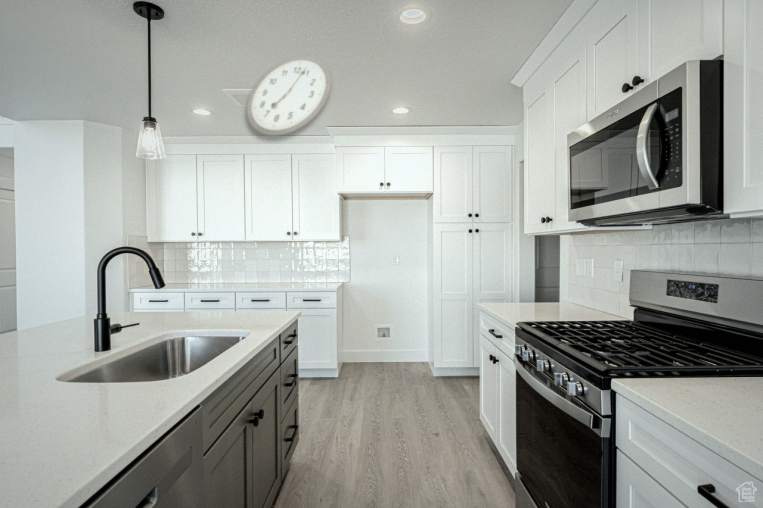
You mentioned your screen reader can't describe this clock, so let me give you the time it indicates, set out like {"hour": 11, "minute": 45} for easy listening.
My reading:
{"hour": 7, "minute": 3}
